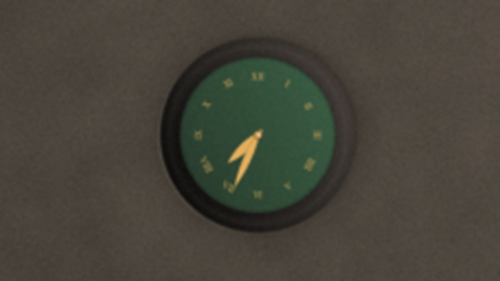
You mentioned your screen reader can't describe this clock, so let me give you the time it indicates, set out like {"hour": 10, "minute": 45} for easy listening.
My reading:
{"hour": 7, "minute": 34}
